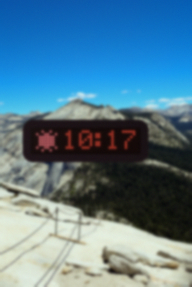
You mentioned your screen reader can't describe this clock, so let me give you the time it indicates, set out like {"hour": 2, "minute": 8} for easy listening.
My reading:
{"hour": 10, "minute": 17}
